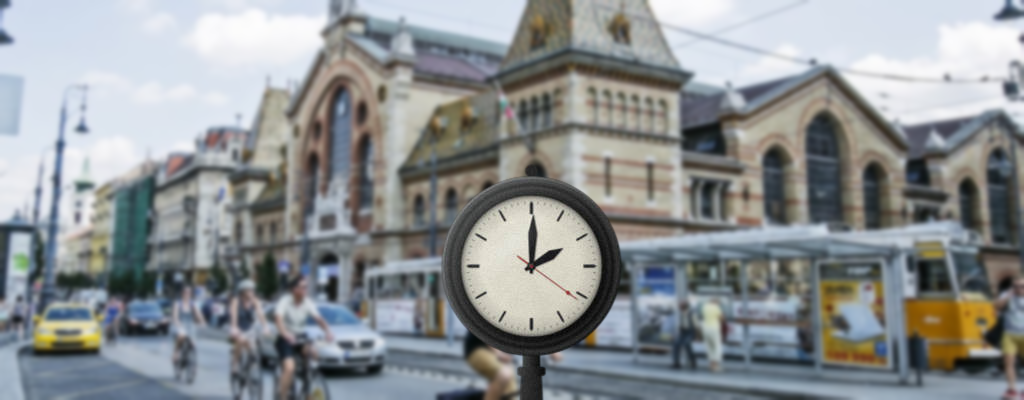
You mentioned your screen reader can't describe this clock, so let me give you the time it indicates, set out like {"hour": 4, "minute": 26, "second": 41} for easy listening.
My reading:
{"hour": 2, "minute": 0, "second": 21}
